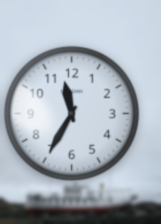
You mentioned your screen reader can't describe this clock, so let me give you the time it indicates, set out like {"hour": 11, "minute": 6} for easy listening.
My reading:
{"hour": 11, "minute": 35}
